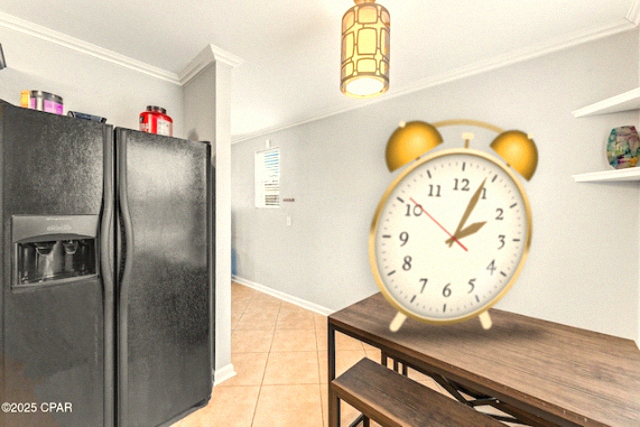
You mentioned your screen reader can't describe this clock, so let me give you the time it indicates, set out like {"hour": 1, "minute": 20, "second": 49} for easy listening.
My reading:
{"hour": 2, "minute": 3, "second": 51}
